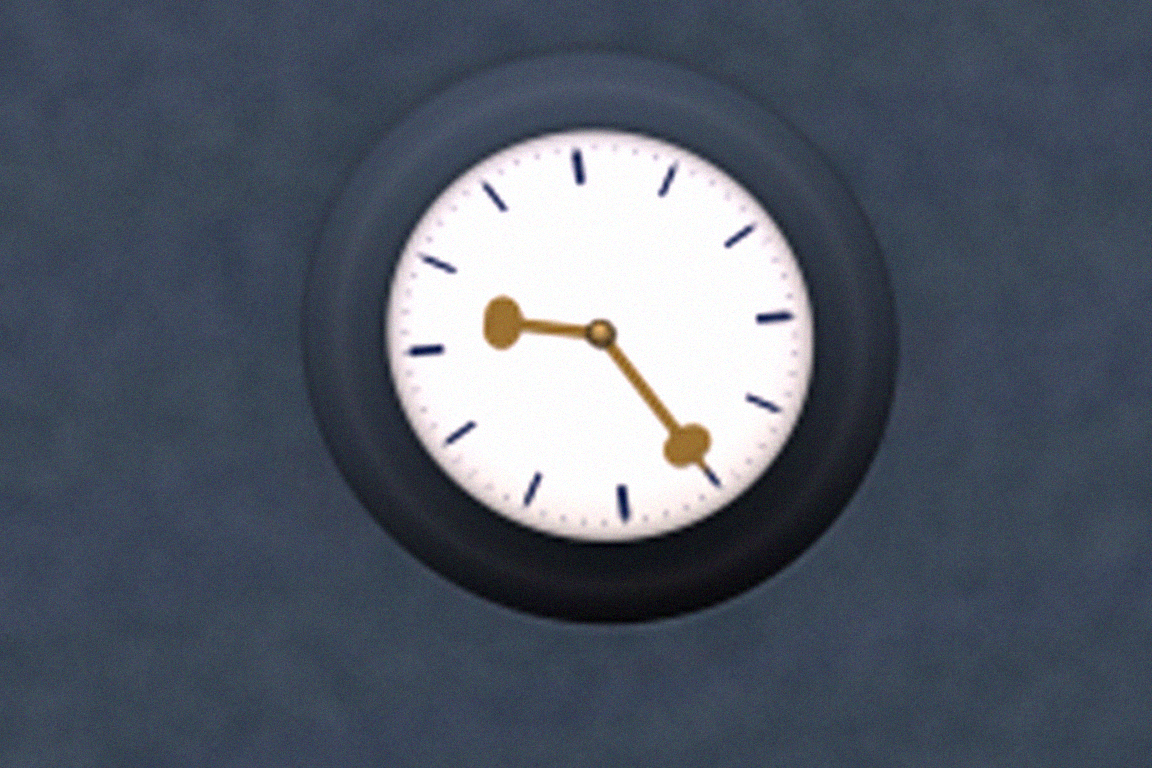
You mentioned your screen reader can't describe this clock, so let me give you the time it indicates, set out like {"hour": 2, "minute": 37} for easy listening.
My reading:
{"hour": 9, "minute": 25}
